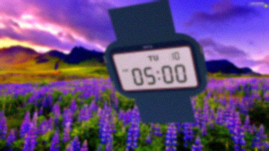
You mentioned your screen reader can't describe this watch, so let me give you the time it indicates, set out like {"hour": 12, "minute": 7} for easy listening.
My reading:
{"hour": 5, "minute": 0}
